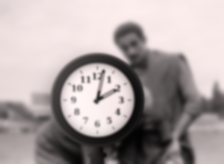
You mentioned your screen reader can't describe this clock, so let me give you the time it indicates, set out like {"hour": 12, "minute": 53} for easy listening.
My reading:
{"hour": 2, "minute": 2}
